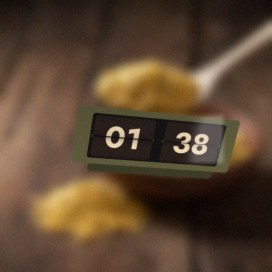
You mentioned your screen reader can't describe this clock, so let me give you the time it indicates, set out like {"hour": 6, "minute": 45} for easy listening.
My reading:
{"hour": 1, "minute": 38}
